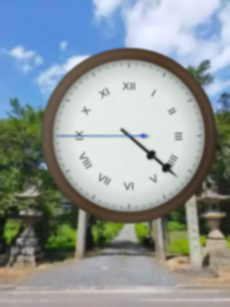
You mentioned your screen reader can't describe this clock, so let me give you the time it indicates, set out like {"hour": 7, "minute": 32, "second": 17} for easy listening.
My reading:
{"hour": 4, "minute": 21, "second": 45}
